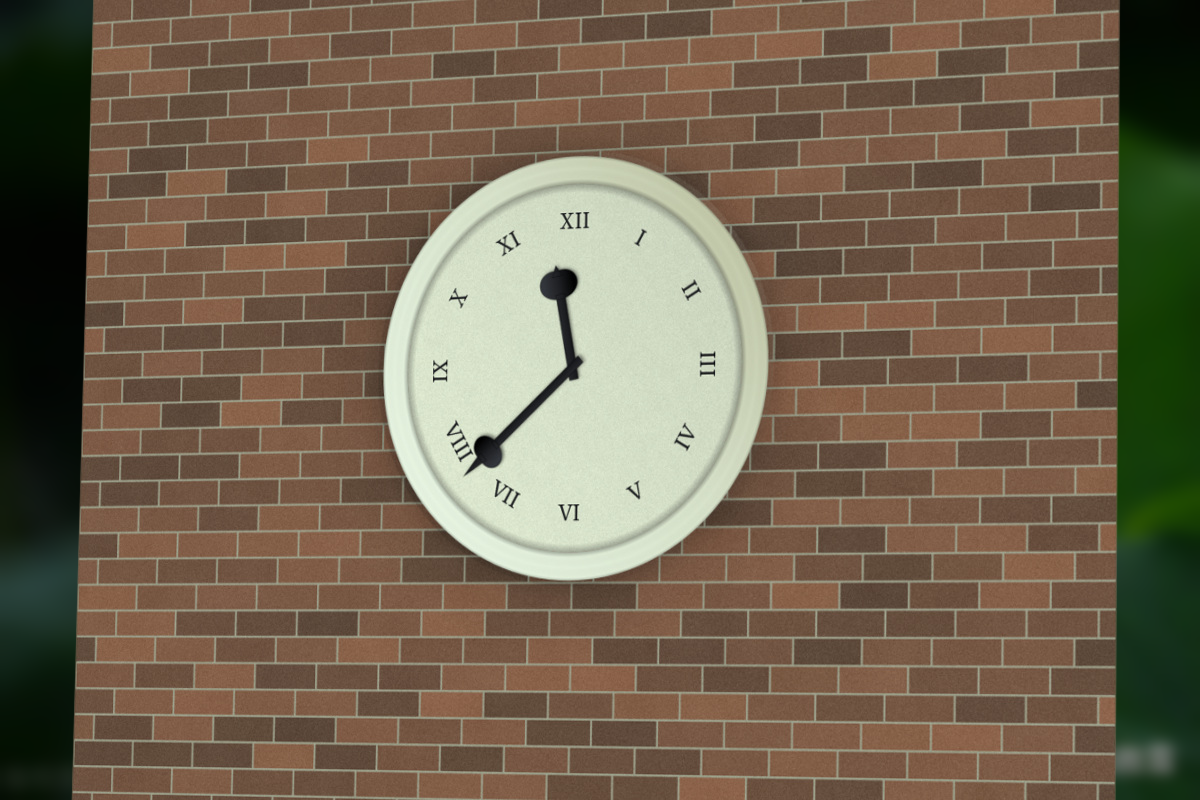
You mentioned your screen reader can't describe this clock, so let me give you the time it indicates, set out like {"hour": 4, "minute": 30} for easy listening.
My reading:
{"hour": 11, "minute": 38}
